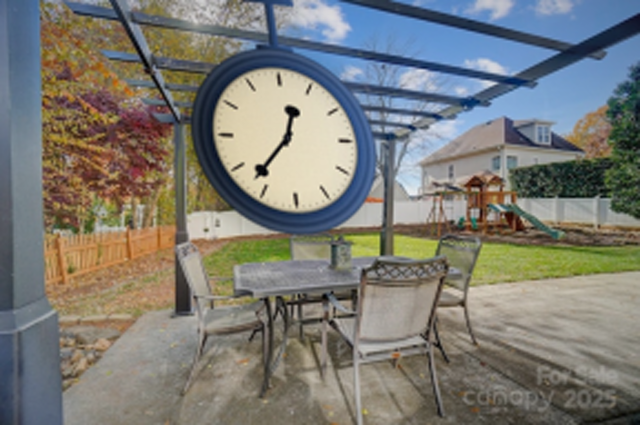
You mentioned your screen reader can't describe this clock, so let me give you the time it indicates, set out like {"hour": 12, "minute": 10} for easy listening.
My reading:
{"hour": 12, "minute": 37}
